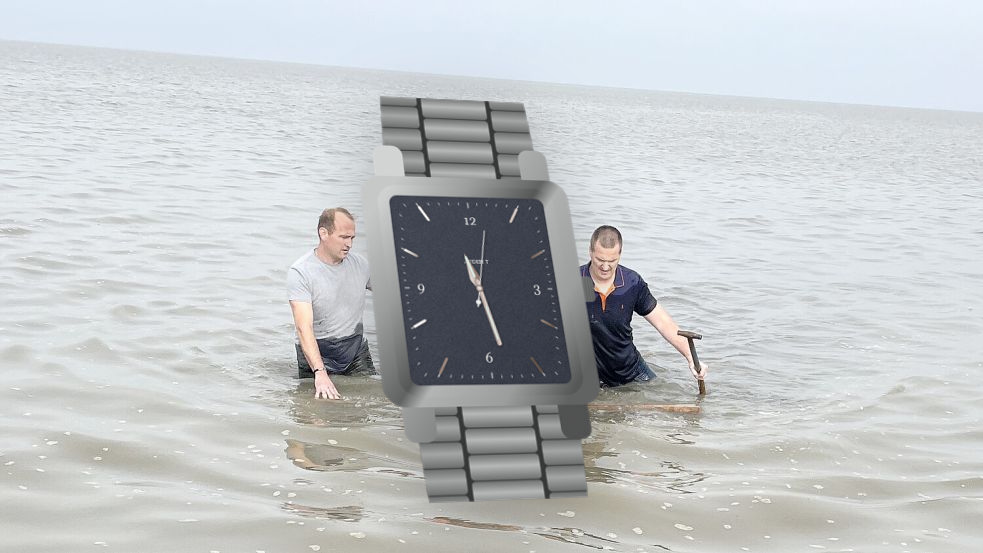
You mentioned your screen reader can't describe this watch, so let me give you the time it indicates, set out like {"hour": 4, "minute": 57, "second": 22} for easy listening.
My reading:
{"hour": 11, "minute": 28, "second": 2}
